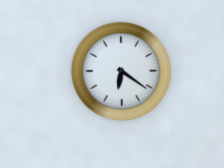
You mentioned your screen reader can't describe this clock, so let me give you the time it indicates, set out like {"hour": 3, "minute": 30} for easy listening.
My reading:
{"hour": 6, "minute": 21}
